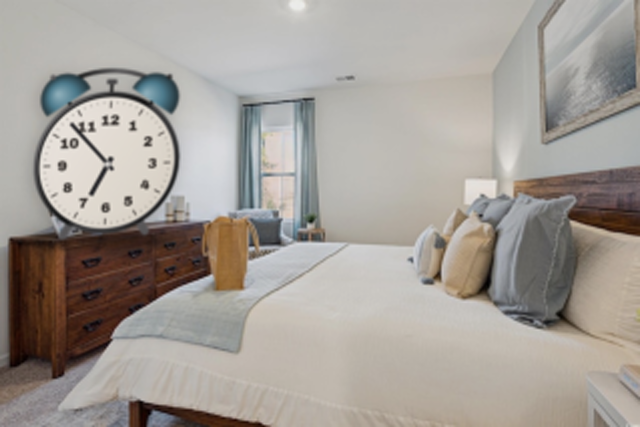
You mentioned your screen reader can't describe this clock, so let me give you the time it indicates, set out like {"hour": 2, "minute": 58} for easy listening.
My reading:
{"hour": 6, "minute": 53}
